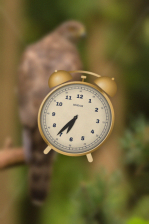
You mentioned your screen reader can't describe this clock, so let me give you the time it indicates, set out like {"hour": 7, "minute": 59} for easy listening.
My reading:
{"hour": 6, "minute": 36}
